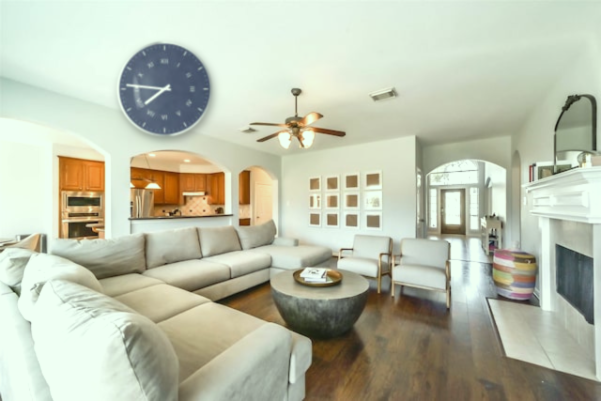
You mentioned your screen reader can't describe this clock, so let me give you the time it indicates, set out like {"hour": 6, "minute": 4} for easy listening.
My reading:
{"hour": 7, "minute": 46}
